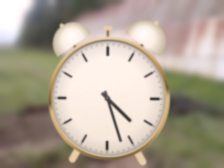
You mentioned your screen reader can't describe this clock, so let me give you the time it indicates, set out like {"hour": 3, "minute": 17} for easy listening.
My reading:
{"hour": 4, "minute": 27}
